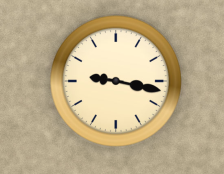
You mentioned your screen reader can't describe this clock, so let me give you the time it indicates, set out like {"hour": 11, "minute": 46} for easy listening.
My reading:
{"hour": 9, "minute": 17}
